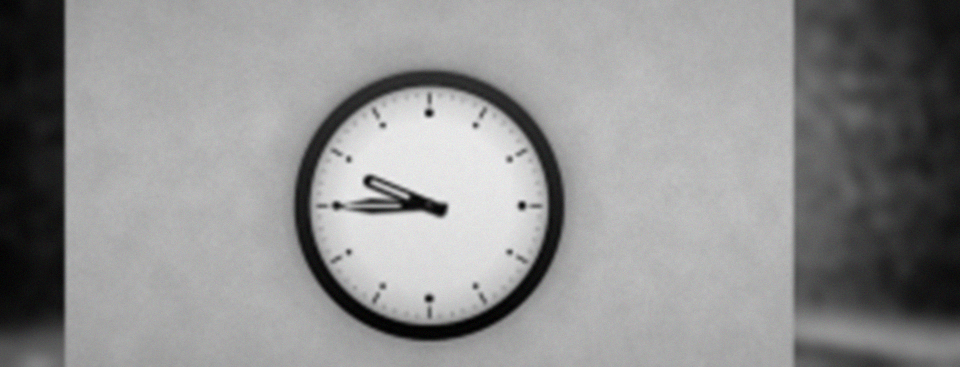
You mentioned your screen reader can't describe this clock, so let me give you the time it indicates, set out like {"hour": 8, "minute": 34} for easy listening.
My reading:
{"hour": 9, "minute": 45}
